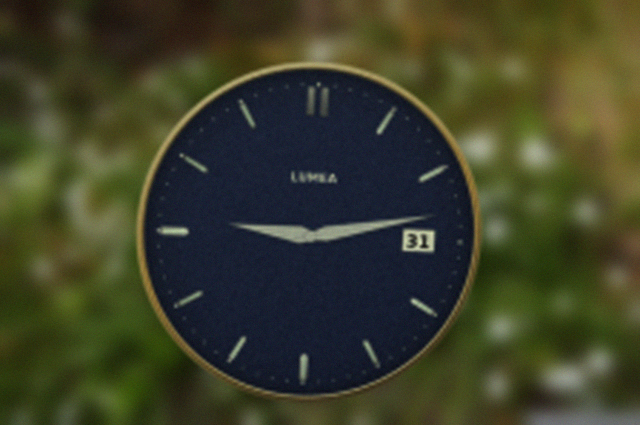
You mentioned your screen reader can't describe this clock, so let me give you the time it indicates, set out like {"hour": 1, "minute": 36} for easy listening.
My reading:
{"hour": 9, "minute": 13}
